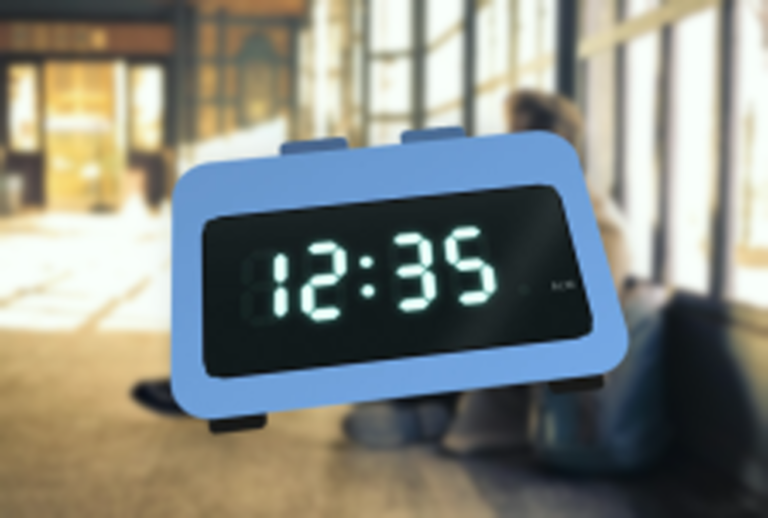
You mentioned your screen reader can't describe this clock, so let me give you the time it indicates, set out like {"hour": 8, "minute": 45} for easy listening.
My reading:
{"hour": 12, "minute": 35}
